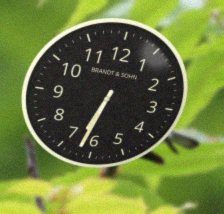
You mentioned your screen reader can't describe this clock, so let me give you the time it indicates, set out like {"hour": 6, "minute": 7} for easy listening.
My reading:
{"hour": 6, "minute": 32}
